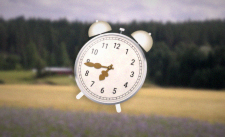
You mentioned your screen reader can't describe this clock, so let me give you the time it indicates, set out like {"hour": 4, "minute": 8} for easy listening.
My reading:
{"hour": 6, "minute": 44}
